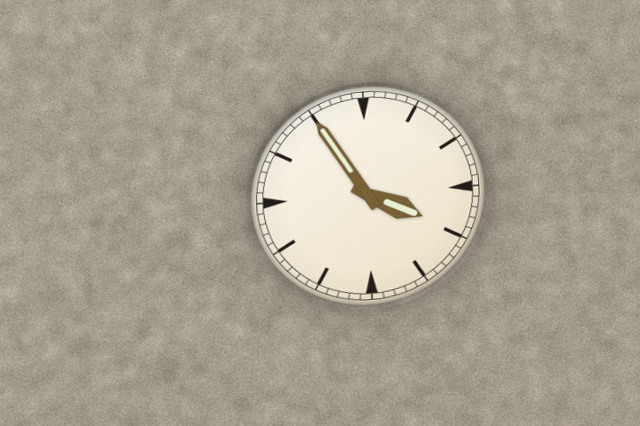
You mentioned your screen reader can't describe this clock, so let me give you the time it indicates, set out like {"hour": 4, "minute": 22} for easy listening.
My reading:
{"hour": 3, "minute": 55}
